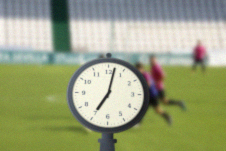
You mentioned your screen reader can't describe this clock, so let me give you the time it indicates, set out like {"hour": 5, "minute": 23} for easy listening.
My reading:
{"hour": 7, "minute": 2}
